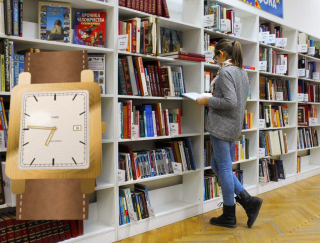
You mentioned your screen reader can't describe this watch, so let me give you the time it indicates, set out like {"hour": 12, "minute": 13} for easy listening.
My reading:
{"hour": 6, "minute": 46}
